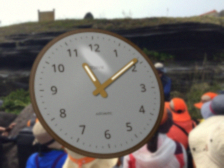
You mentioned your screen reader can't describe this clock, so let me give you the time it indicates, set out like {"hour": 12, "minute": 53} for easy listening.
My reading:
{"hour": 11, "minute": 9}
